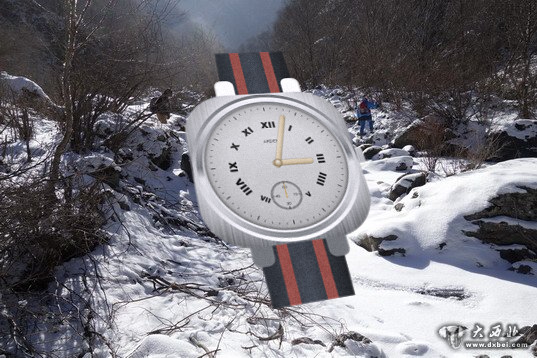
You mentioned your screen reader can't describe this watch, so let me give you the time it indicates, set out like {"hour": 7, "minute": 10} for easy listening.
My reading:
{"hour": 3, "minute": 3}
